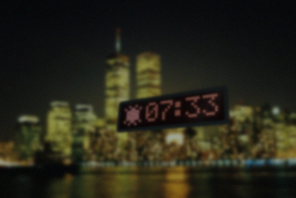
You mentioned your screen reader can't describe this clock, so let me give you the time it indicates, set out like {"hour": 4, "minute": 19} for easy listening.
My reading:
{"hour": 7, "minute": 33}
